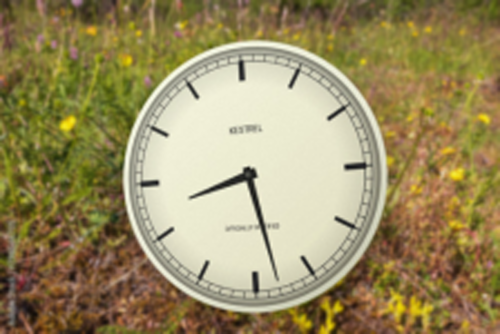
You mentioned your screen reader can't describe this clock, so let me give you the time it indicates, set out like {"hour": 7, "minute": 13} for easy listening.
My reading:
{"hour": 8, "minute": 28}
